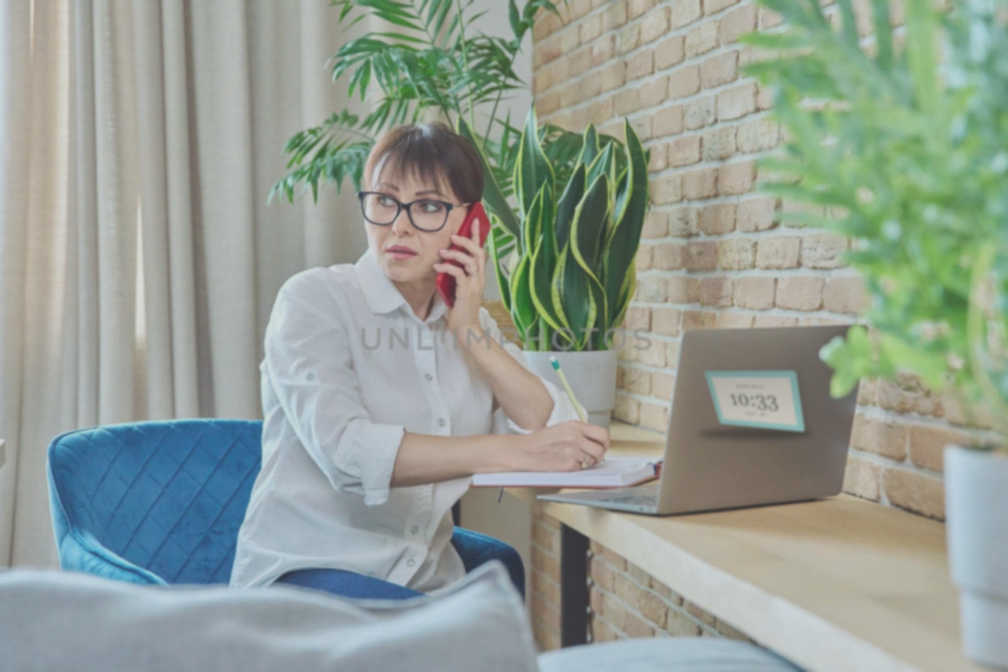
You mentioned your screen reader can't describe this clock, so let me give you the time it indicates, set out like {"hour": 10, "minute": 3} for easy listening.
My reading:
{"hour": 10, "minute": 33}
